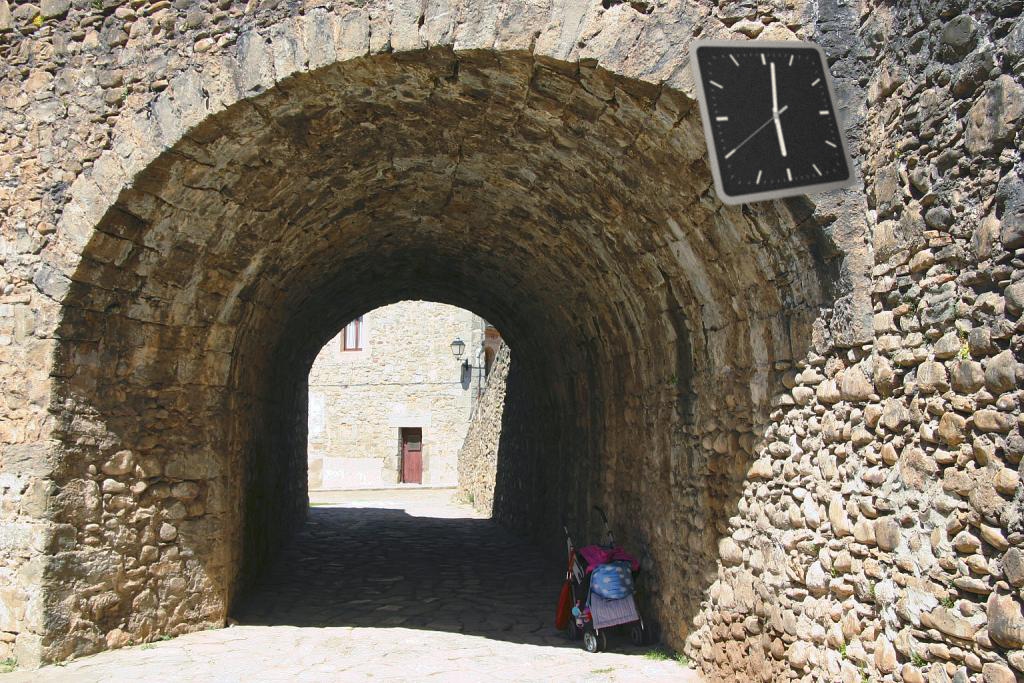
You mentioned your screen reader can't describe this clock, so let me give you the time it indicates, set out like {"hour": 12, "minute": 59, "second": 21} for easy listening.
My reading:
{"hour": 6, "minute": 1, "second": 40}
